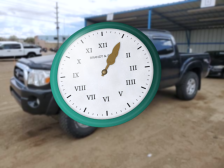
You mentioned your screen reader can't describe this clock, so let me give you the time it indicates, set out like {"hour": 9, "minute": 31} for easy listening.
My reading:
{"hour": 1, "minute": 5}
